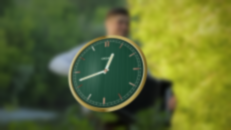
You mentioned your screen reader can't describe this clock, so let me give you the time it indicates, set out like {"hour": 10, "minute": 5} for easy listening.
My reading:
{"hour": 12, "minute": 42}
